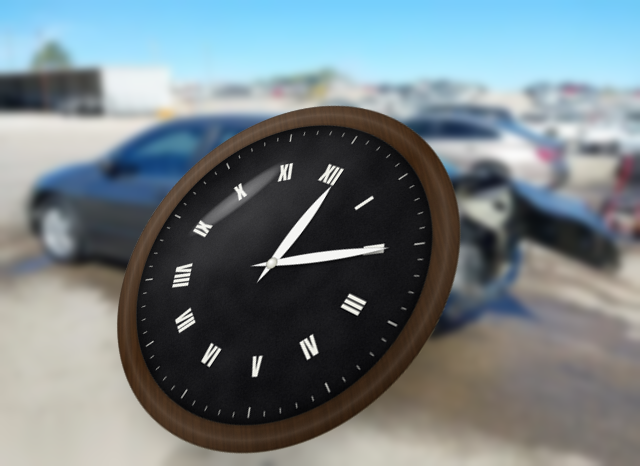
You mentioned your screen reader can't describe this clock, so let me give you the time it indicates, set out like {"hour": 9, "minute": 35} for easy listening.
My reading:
{"hour": 12, "minute": 10}
